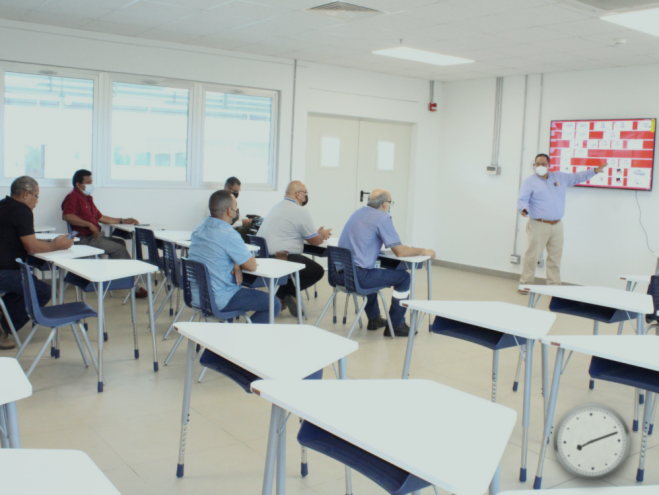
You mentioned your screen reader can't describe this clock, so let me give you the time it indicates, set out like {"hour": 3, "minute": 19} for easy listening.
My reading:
{"hour": 8, "minute": 12}
